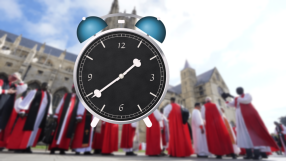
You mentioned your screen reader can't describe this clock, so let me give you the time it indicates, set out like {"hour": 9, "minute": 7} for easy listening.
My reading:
{"hour": 1, "minute": 39}
